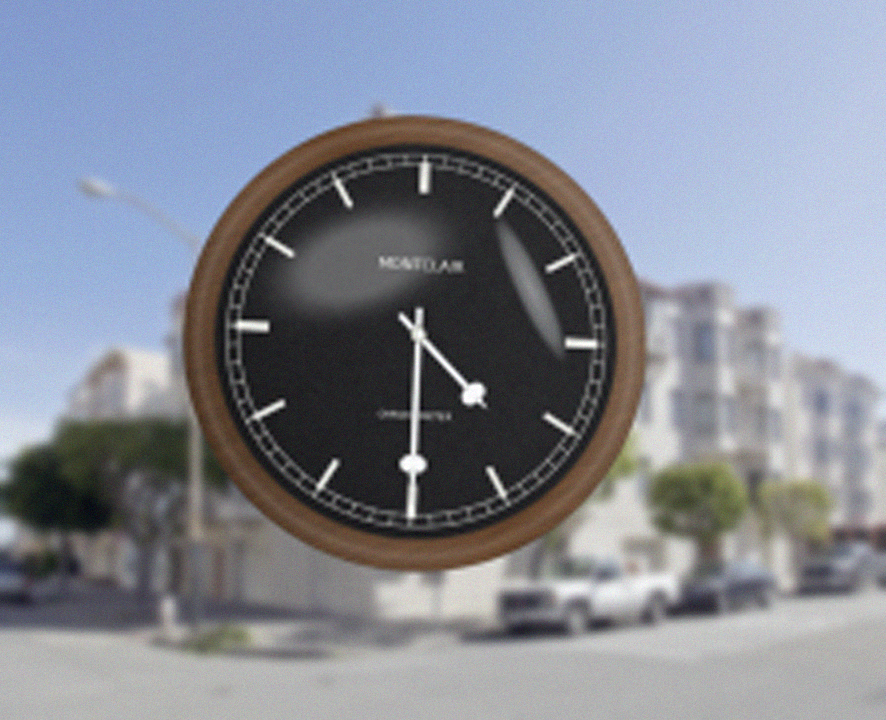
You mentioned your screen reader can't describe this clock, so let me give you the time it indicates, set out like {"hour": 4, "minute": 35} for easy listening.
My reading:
{"hour": 4, "minute": 30}
